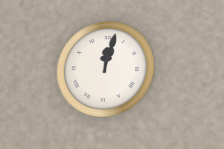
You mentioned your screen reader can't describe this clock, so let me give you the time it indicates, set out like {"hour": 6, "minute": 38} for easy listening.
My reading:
{"hour": 12, "minute": 2}
